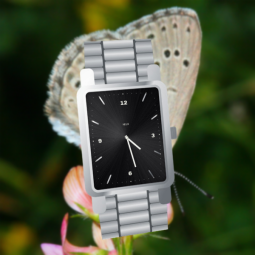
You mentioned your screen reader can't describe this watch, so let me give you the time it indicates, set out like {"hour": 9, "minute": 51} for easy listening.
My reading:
{"hour": 4, "minute": 28}
